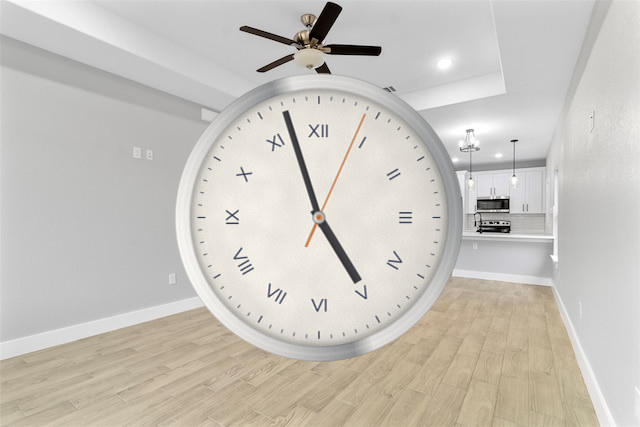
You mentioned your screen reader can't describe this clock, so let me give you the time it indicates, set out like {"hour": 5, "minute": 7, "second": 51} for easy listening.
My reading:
{"hour": 4, "minute": 57, "second": 4}
